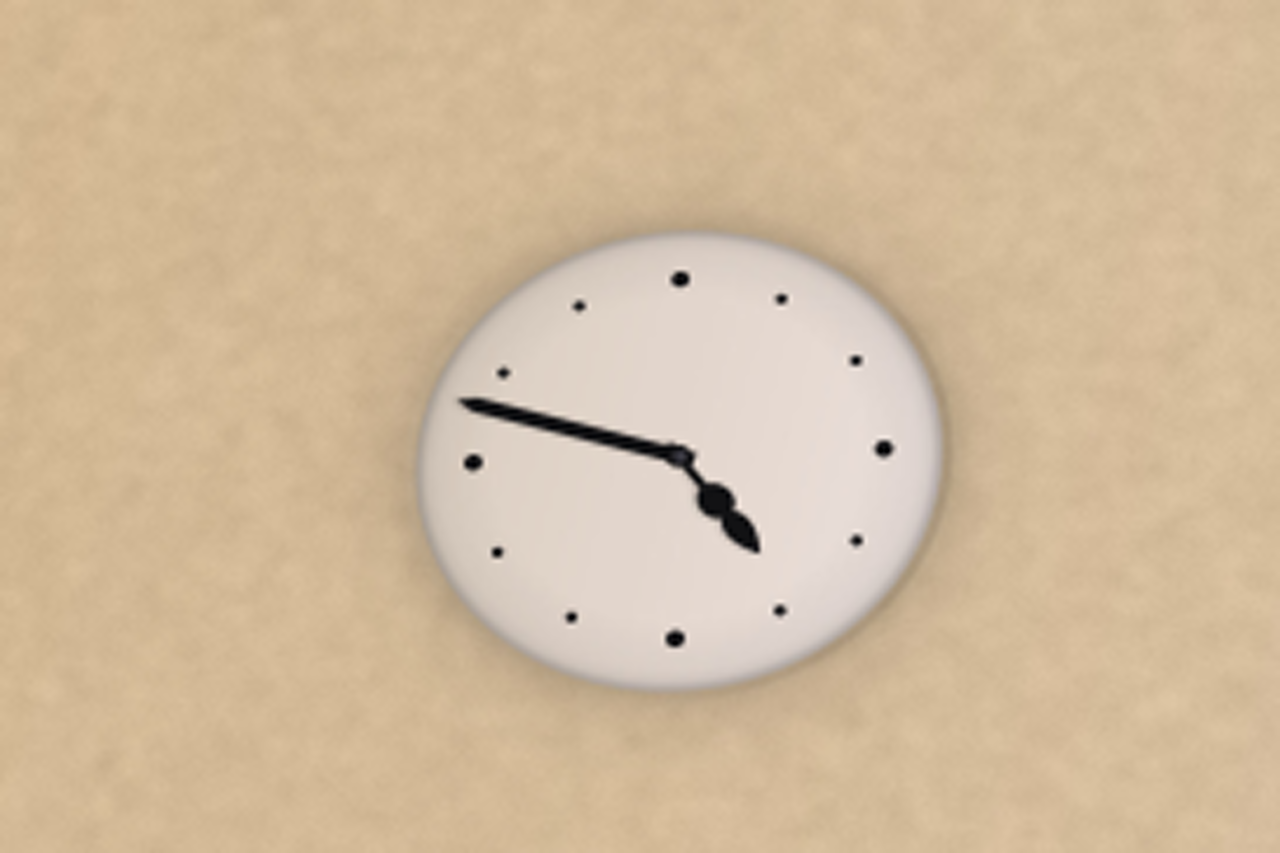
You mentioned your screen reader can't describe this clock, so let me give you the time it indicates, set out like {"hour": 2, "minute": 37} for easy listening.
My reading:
{"hour": 4, "minute": 48}
